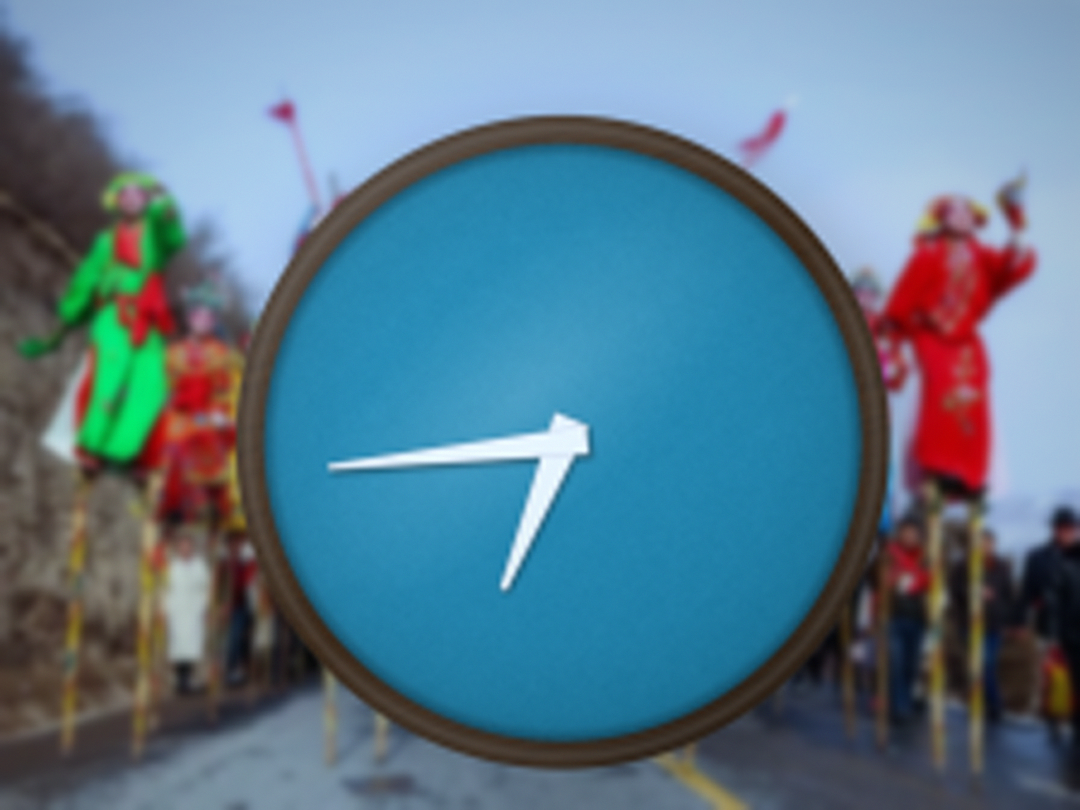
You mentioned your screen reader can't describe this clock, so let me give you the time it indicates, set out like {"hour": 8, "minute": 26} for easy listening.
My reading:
{"hour": 6, "minute": 44}
